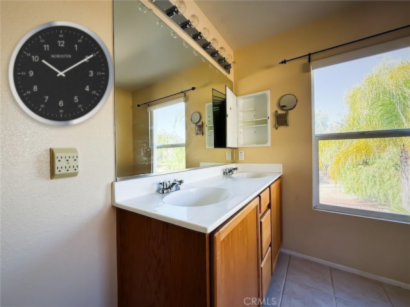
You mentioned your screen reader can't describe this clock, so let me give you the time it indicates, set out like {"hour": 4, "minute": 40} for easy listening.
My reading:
{"hour": 10, "minute": 10}
